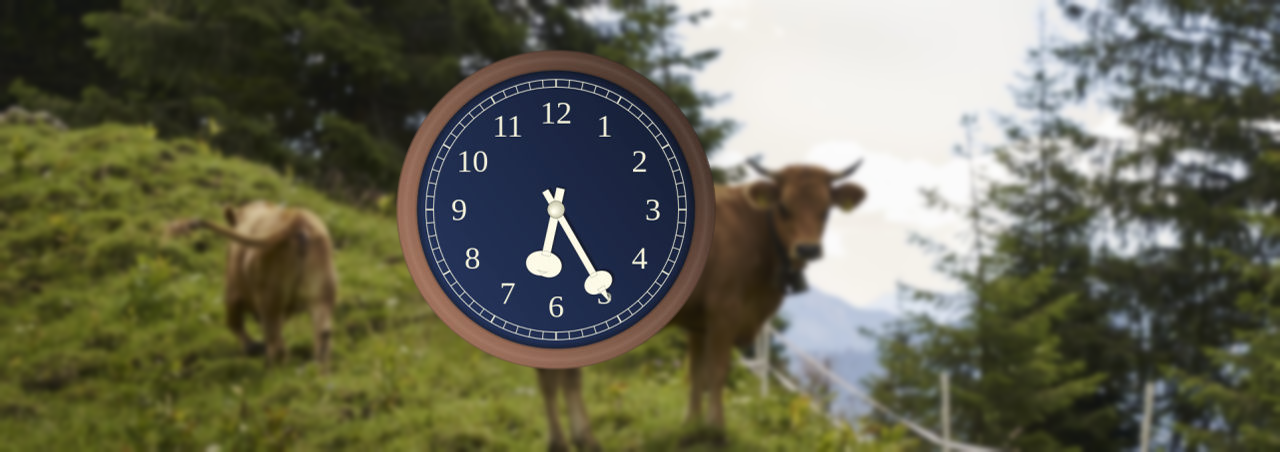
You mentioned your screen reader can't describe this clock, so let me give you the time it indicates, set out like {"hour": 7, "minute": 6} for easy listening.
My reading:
{"hour": 6, "minute": 25}
